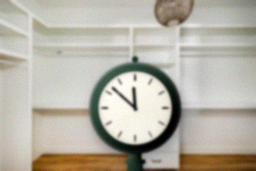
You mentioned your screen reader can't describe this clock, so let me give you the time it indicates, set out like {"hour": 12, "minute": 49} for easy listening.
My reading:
{"hour": 11, "minute": 52}
